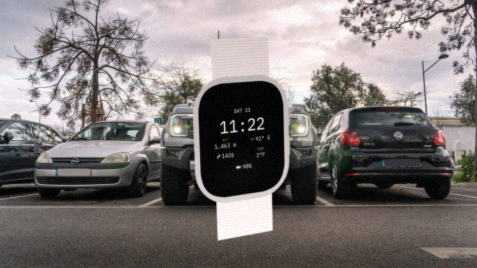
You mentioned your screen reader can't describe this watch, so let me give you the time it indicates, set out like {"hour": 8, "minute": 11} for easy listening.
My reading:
{"hour": 11, "minute": 22}
